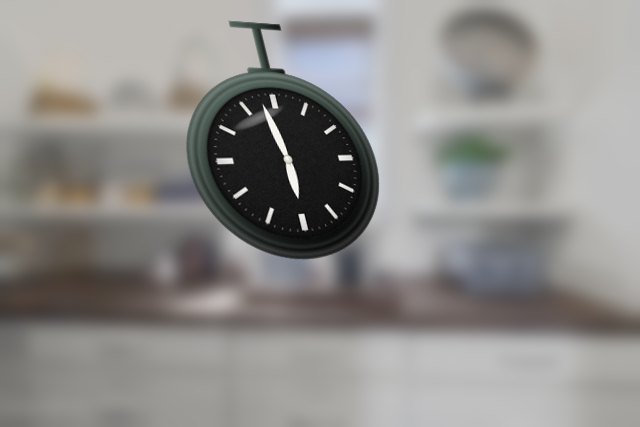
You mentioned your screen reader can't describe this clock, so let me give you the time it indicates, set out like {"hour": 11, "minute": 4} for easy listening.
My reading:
{"hour": 5, "minute": 58}
